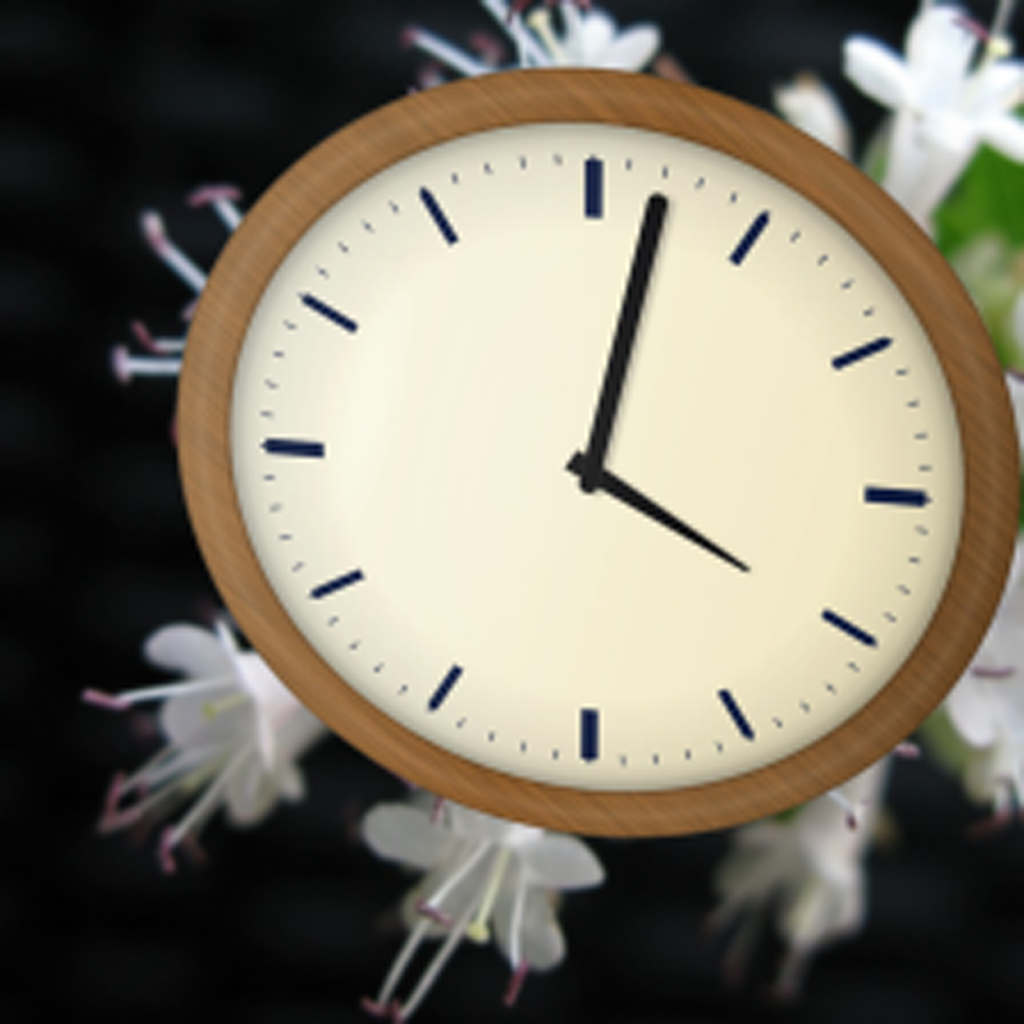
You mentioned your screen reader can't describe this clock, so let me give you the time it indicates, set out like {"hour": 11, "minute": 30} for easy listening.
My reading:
{"hour": 4, "minute": 2}
